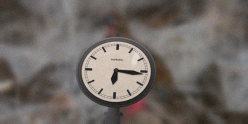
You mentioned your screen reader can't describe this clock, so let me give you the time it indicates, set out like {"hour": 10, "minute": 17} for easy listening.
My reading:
{"hour": 6, "minute": 16}
